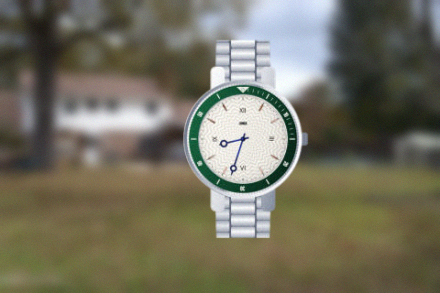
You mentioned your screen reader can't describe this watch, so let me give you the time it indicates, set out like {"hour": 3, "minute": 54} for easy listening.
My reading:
{"hour": 8, "minute": 33}
